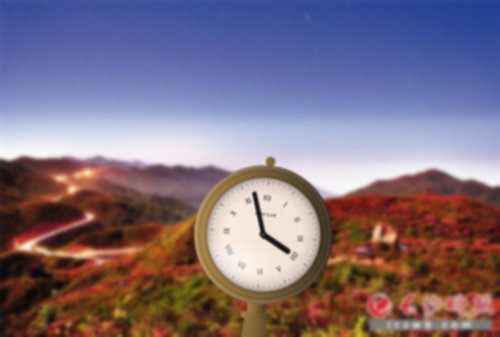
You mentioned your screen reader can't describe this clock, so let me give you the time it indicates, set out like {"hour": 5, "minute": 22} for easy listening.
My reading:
{"hour": 3, "minute": 57}
